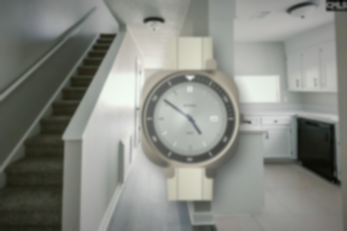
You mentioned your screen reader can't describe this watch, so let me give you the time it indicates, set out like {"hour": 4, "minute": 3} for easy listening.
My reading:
{"hour": 4, "minute": 51}
